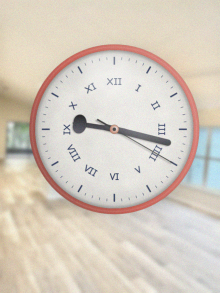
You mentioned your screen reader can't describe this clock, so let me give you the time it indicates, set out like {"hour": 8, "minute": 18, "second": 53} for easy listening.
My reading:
{"hour": 9, "minute": 17, "second": 20}
